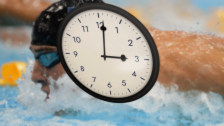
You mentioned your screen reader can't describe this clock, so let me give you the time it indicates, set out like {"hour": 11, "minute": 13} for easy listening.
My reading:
{"hour": 3, "minute": 1}
